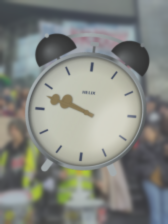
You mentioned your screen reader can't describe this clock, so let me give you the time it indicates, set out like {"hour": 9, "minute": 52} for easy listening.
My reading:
{"hour": 9, "minute": 48}
